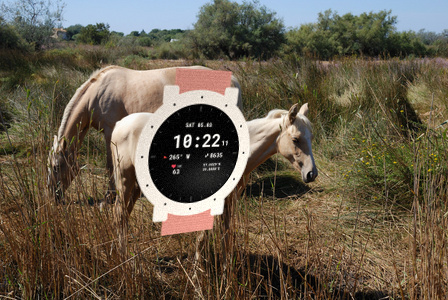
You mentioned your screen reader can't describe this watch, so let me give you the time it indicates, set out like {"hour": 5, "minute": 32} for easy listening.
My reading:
{"hour": 10, "minute": 22}
